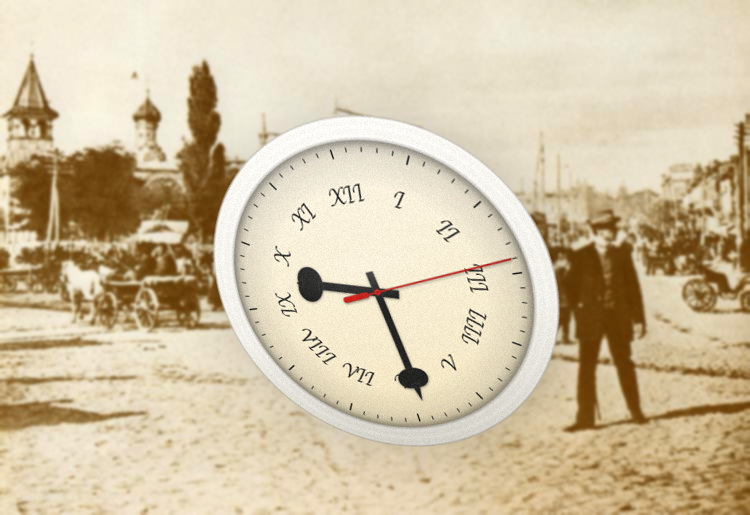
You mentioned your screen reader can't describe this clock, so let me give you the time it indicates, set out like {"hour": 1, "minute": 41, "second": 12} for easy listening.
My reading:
{"hour": 9, "minute": 29, "second": 14}
